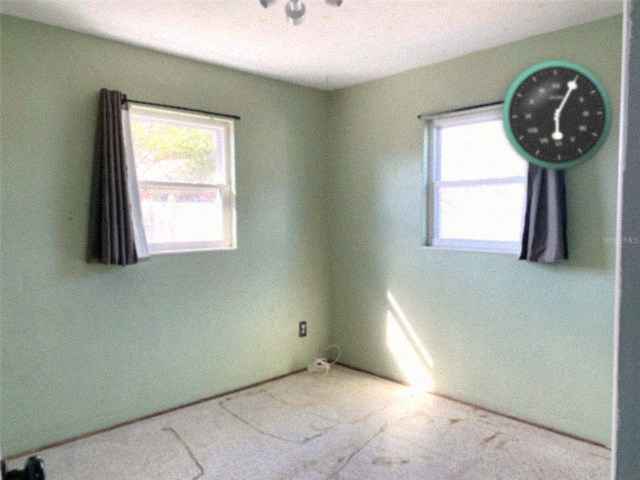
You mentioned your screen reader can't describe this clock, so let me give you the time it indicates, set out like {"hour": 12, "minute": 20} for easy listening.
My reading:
{"hour": 6, "minute": 5}
